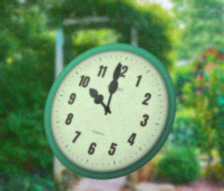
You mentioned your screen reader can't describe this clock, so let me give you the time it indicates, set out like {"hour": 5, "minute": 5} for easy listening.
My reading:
{"hour": 9, "minute": 59}
